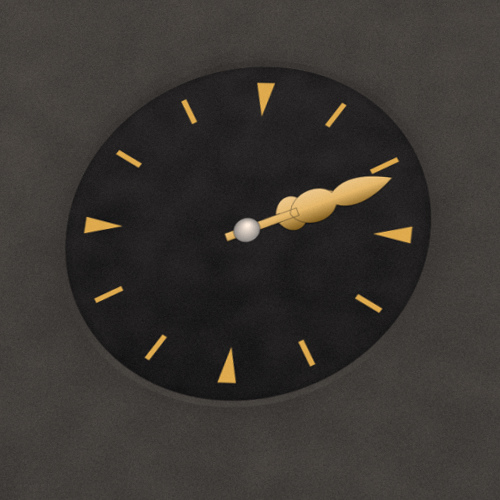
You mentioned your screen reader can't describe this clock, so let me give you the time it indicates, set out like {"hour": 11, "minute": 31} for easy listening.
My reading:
{"hour": 2, "minute": 11}
